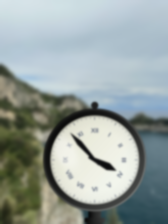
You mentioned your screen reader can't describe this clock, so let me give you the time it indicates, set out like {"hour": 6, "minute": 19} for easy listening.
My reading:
{"hour": 3, "minute": 53}
